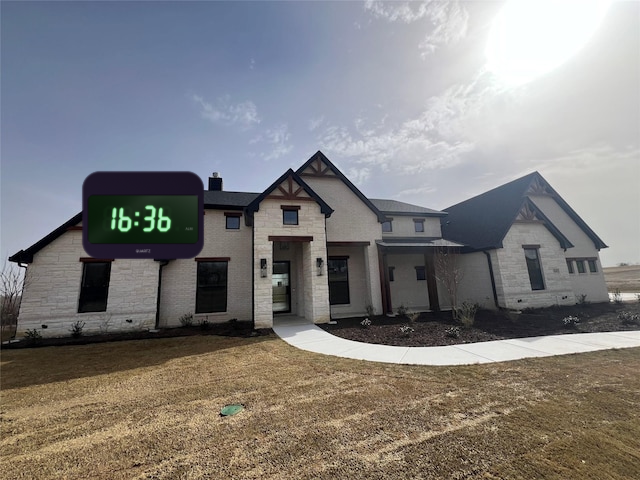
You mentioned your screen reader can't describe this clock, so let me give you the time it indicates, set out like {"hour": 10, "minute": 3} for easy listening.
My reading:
{"hour": 16, "minute": 36}
